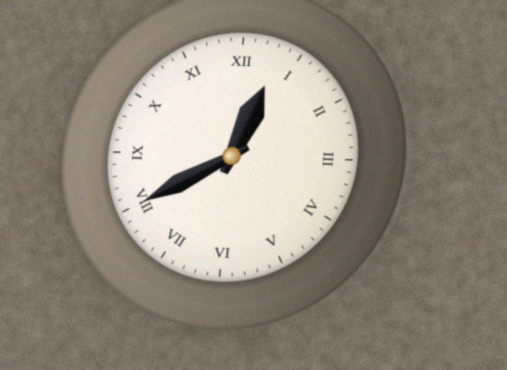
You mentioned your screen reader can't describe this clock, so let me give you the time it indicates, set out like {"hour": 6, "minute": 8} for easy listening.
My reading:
{"hour": 12, "minute": 40}
